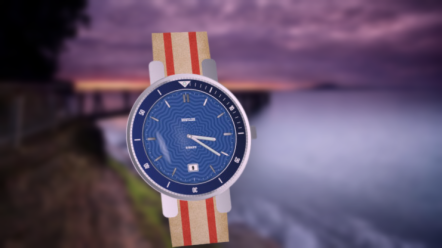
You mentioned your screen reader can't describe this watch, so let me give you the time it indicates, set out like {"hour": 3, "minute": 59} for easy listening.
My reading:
{"hour": 3, "minute": 21}
